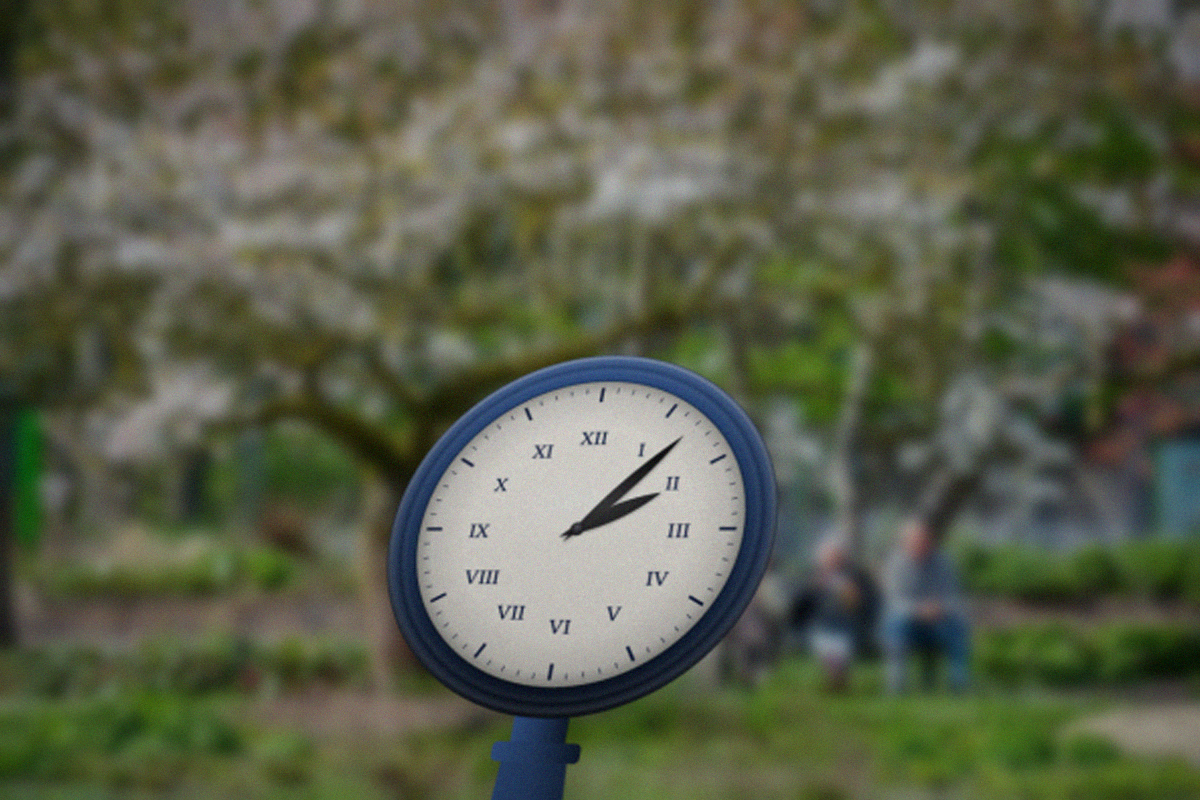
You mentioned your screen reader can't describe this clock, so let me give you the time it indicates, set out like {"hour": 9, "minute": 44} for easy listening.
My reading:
{"hour": 2, "minute": 7}
